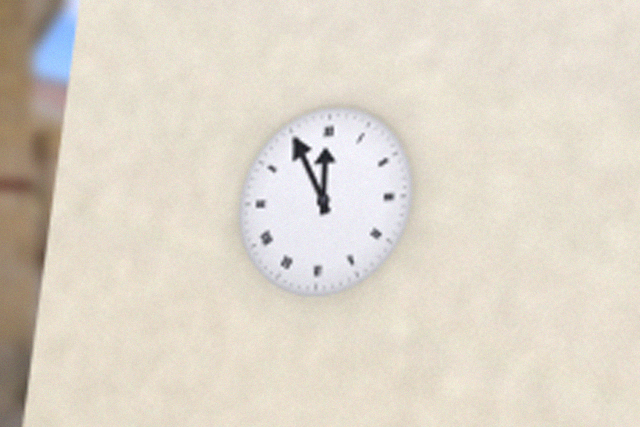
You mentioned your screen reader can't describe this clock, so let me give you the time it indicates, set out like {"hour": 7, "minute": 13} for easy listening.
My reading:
{"hour": 11, "minute": 55}
